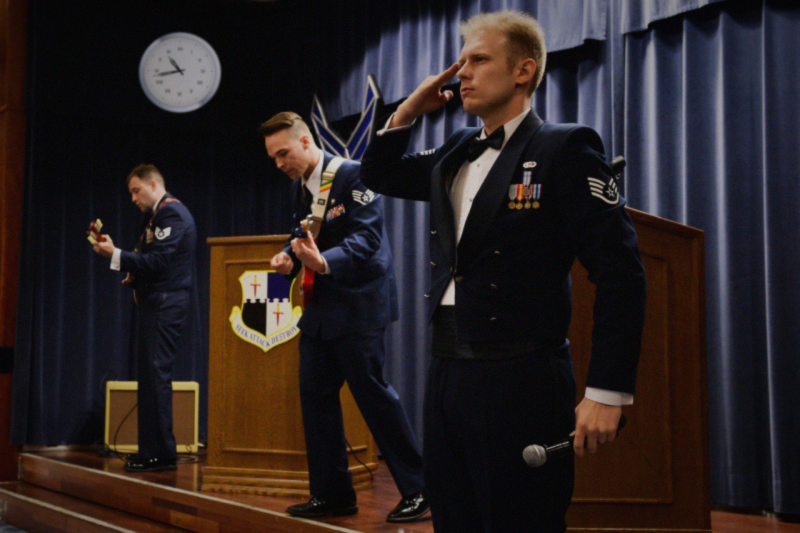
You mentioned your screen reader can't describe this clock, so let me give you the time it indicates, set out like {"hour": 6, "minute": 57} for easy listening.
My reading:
{"hour": 10, "minute": 43}
